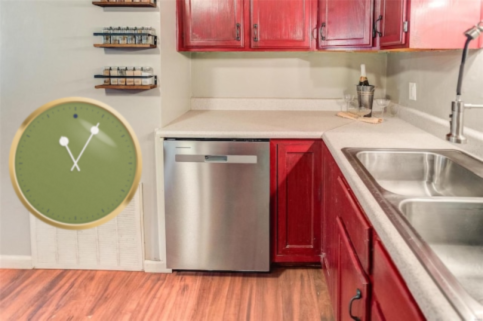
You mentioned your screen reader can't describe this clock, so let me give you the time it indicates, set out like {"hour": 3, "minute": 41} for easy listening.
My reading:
{"hour": 11, "minute": 5}
